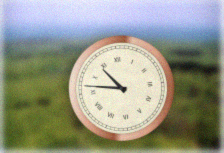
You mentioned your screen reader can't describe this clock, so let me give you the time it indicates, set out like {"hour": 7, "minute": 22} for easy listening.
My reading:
{"hour": 10, "minute": 47}
